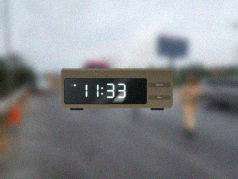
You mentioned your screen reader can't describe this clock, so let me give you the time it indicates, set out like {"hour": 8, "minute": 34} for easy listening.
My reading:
{"hour": 11, "minute": 33}
